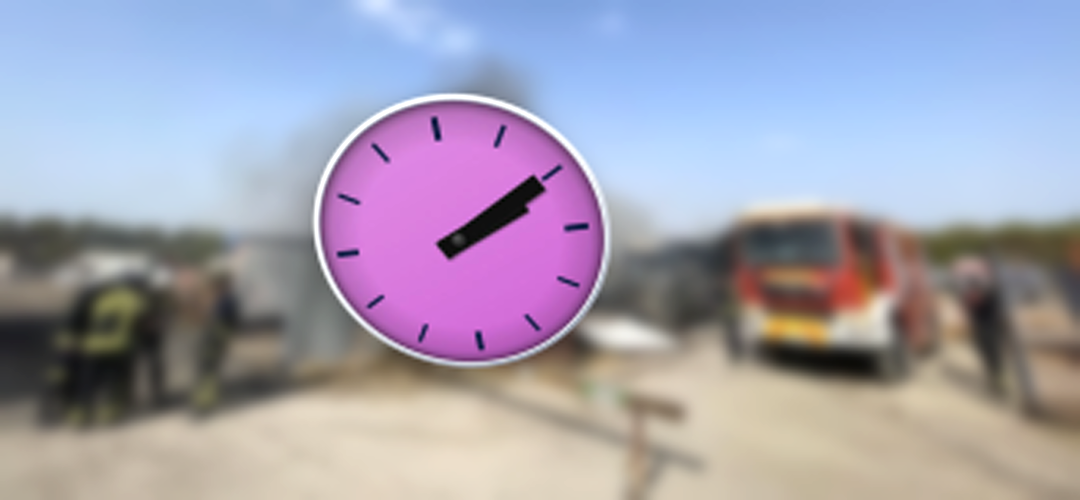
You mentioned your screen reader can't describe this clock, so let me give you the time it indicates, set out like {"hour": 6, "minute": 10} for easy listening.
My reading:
{"hour": 2, "minute": 10}
